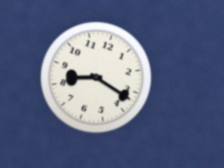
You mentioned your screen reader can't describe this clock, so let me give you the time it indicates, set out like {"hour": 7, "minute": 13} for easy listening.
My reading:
{"hour": 8, "minute": 17}
